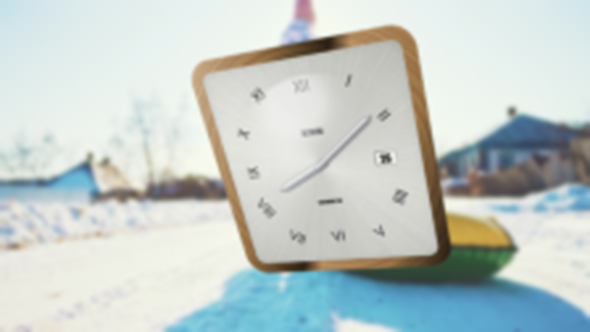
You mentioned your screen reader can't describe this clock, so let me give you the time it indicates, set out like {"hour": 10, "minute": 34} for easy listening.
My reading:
{"hour": 8, "minute": 9}
